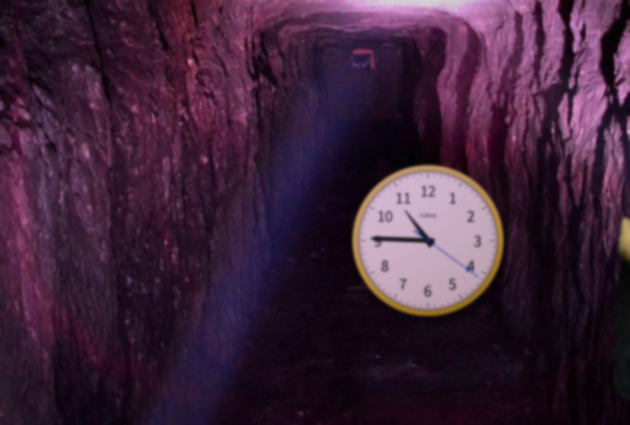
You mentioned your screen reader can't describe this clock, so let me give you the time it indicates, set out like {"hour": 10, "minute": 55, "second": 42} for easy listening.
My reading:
{"hour": 10, "minute": 45, "second": 21}
